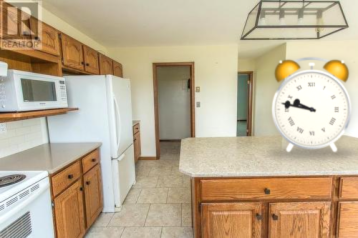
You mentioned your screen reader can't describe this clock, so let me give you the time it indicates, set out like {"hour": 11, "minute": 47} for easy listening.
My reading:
{"hour": 9, "minute": 47}
